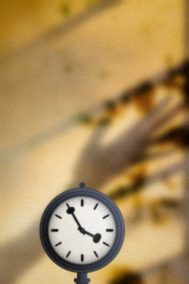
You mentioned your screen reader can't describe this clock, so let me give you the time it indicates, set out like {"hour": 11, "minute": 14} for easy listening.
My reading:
{"hour": 3, "minute": 55}
